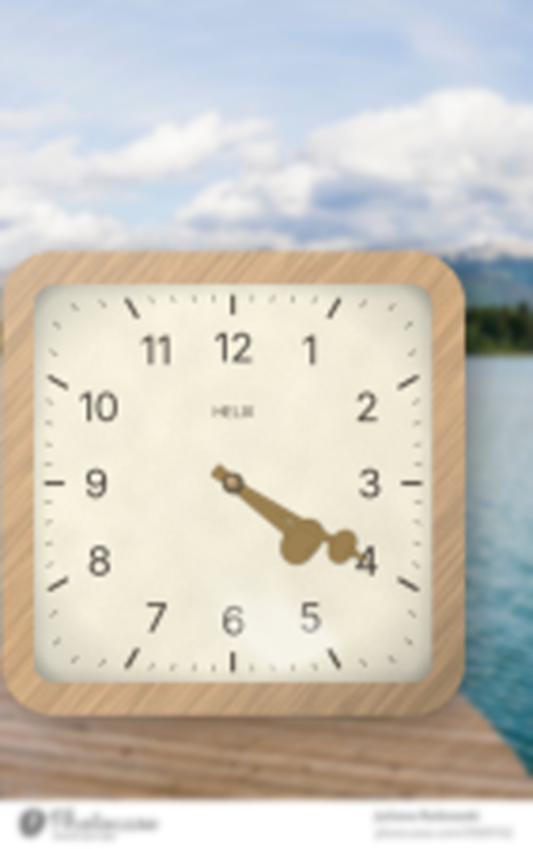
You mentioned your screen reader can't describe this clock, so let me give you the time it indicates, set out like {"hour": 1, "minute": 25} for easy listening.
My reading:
{"hour": 4, "minute": 20}
